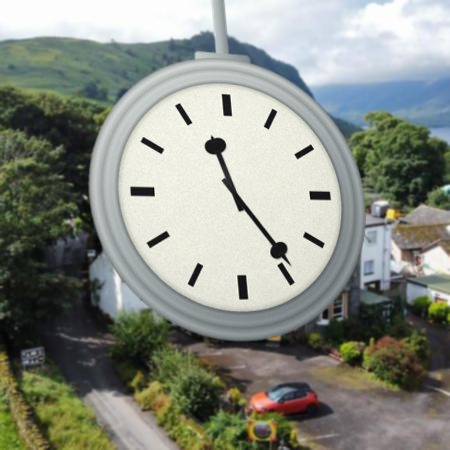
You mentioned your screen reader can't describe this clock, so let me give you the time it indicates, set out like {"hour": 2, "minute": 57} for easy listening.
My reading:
{"hour": 11, "minute": 24}
